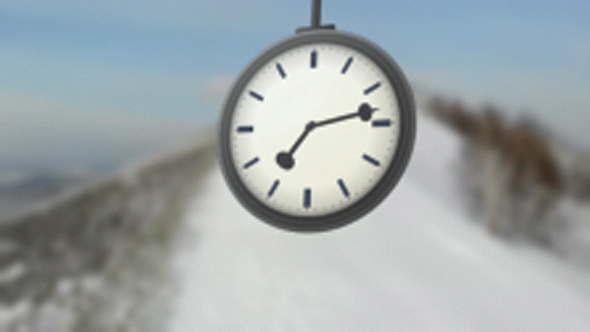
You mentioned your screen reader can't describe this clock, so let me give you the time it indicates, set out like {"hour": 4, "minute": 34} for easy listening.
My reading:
{"hour": 7, "minute": 13}
